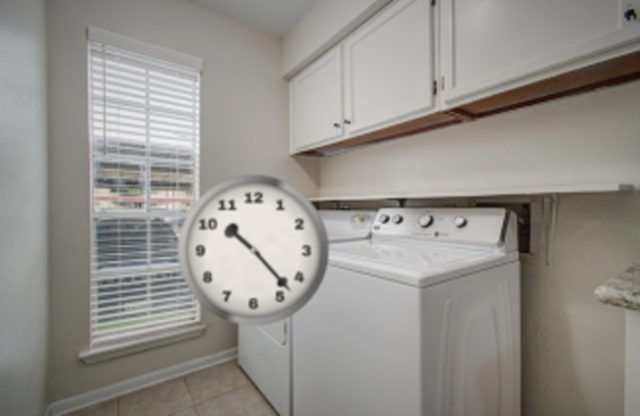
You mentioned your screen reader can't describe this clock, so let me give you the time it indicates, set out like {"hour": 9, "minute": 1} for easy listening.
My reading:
{"hour": 10, "minute": 23}
